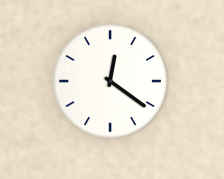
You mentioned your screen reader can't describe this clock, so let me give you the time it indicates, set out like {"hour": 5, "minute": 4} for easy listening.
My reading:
{"hour": 12, "minute": 21}
